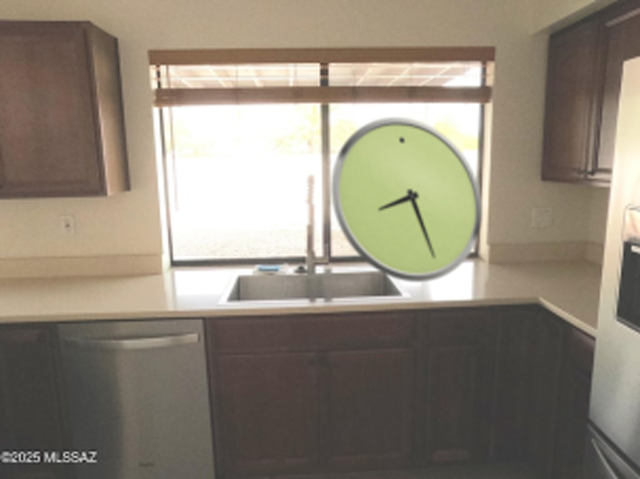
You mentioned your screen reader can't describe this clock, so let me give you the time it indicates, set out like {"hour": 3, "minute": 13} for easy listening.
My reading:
{"hour": 8, "minute": 28}
